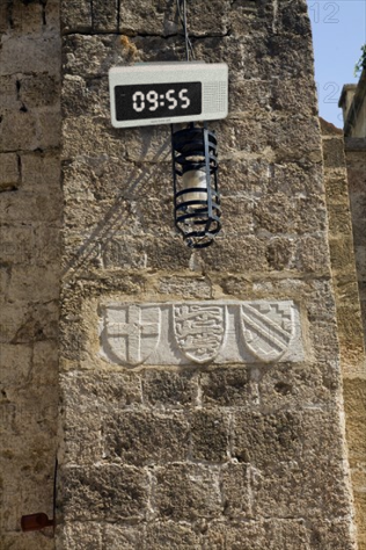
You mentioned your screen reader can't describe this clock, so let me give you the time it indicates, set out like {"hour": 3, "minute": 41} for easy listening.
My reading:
{"hour": 9, "minute": 55}
